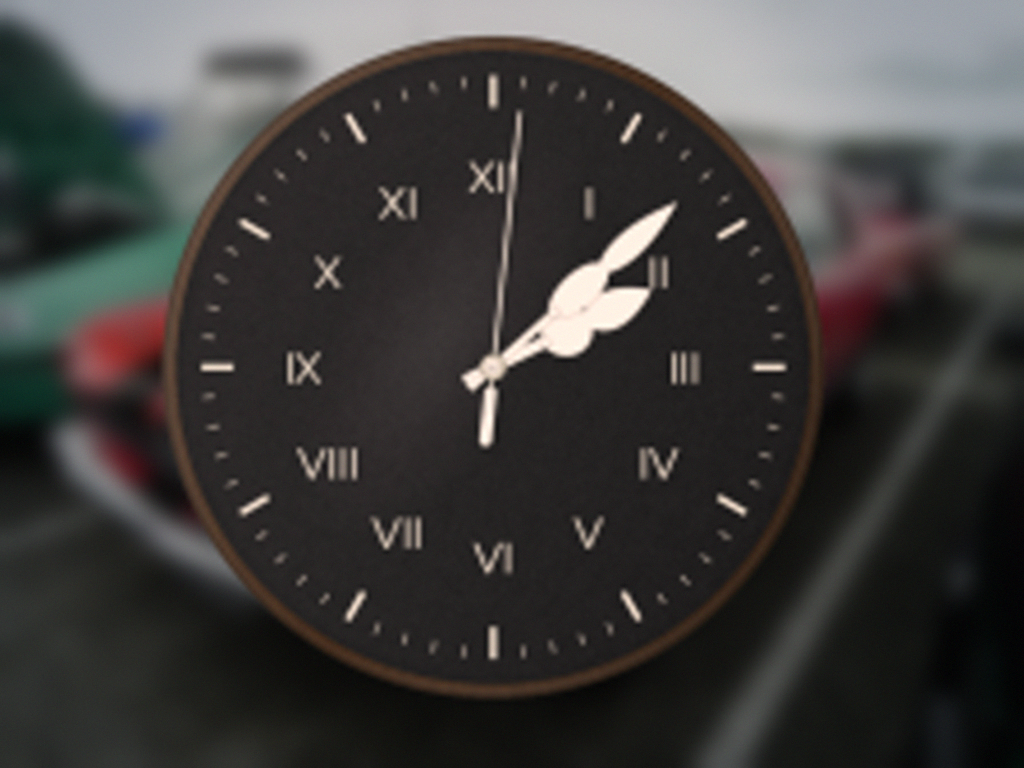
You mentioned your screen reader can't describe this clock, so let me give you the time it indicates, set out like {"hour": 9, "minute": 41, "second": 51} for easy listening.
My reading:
{"hour": 2, "minute": 8, "second": 1}
